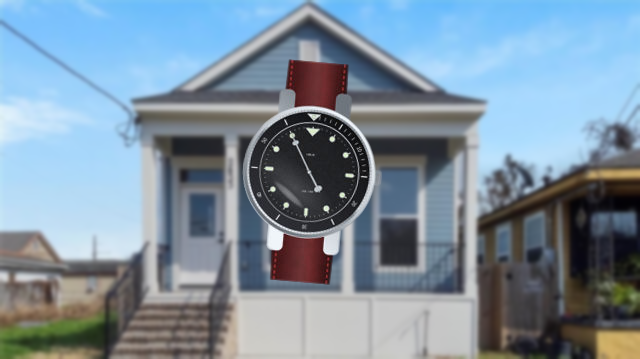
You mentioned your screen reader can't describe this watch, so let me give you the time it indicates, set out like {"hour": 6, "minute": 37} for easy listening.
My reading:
{"hour": 4, "minute": 55}
